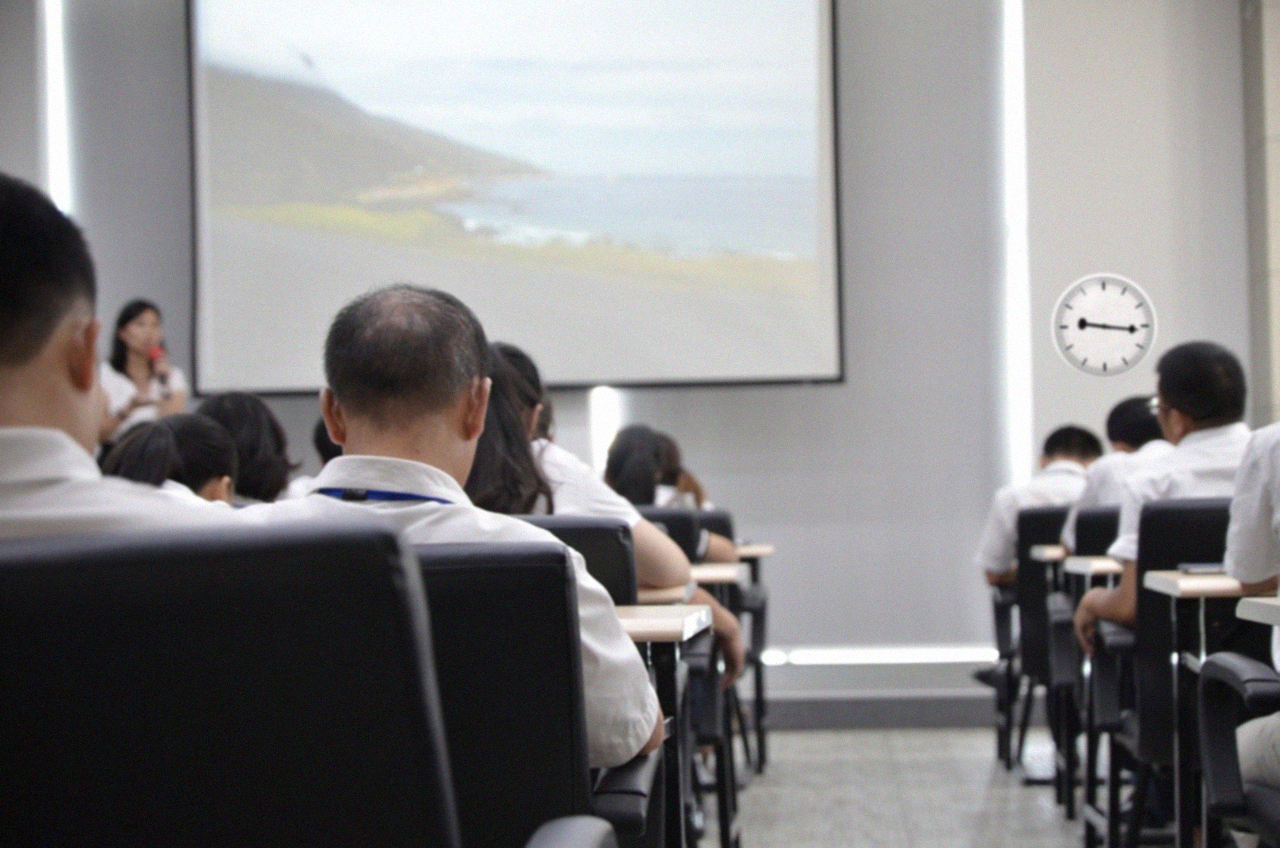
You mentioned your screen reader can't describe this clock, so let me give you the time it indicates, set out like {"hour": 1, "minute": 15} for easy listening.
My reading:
{"hour": 9, "minute": 16}
